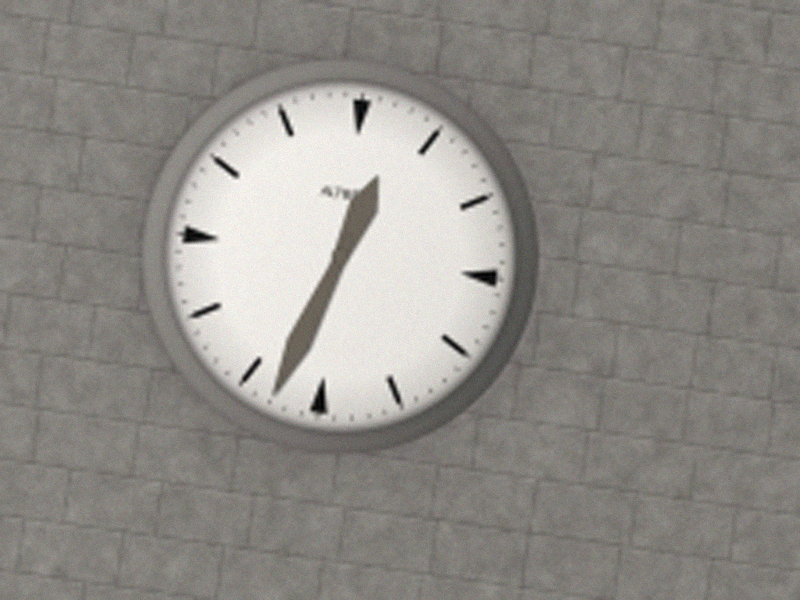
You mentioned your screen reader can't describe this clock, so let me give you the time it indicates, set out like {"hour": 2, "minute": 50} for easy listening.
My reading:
{"hour": 12, "minute": 33}
